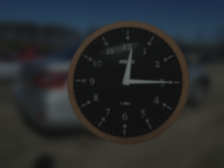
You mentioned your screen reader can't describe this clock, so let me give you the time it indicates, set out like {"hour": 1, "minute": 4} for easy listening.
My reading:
{"hour": 12, "minute": 15}
